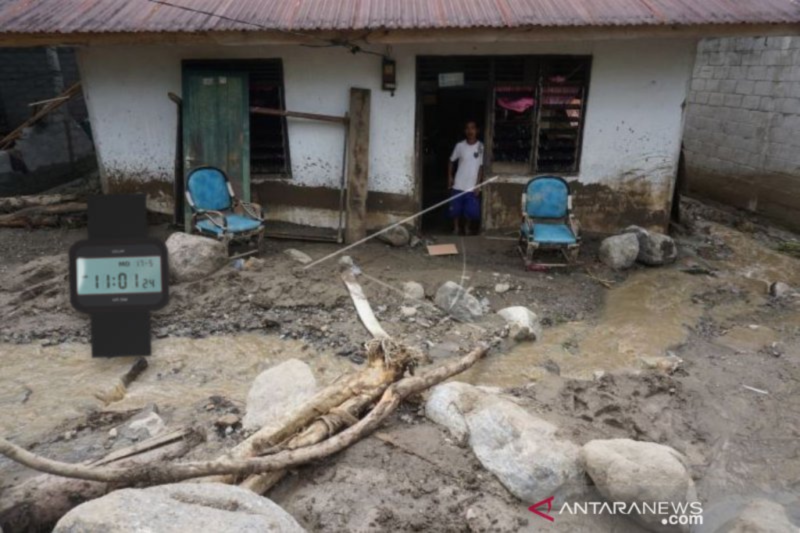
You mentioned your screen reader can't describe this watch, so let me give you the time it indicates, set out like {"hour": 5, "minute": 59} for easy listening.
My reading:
{"hour": 11, "minute": 1}
